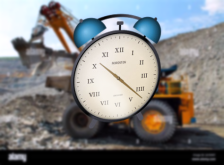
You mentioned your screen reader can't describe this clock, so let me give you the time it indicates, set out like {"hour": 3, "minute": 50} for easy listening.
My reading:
{"hour": 10, "minute": 22}
